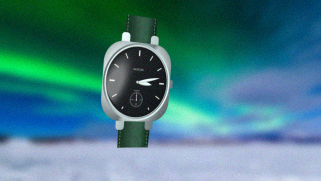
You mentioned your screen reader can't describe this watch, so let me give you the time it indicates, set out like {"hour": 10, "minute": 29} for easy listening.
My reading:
{"hour": 3, "minute": 13}
